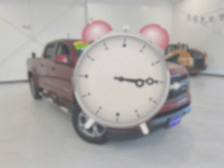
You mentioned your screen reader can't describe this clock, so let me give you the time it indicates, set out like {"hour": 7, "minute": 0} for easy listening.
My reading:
{"hour": 3, "minute": 15}
